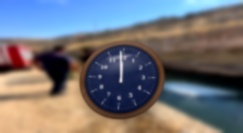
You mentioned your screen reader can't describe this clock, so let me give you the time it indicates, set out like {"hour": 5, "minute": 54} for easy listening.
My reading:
{"hour": 11, "minute": 59}
